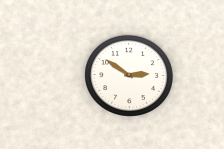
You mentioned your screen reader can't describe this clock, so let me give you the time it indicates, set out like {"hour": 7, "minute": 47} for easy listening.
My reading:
{"hour": 2, "minute": 51}
